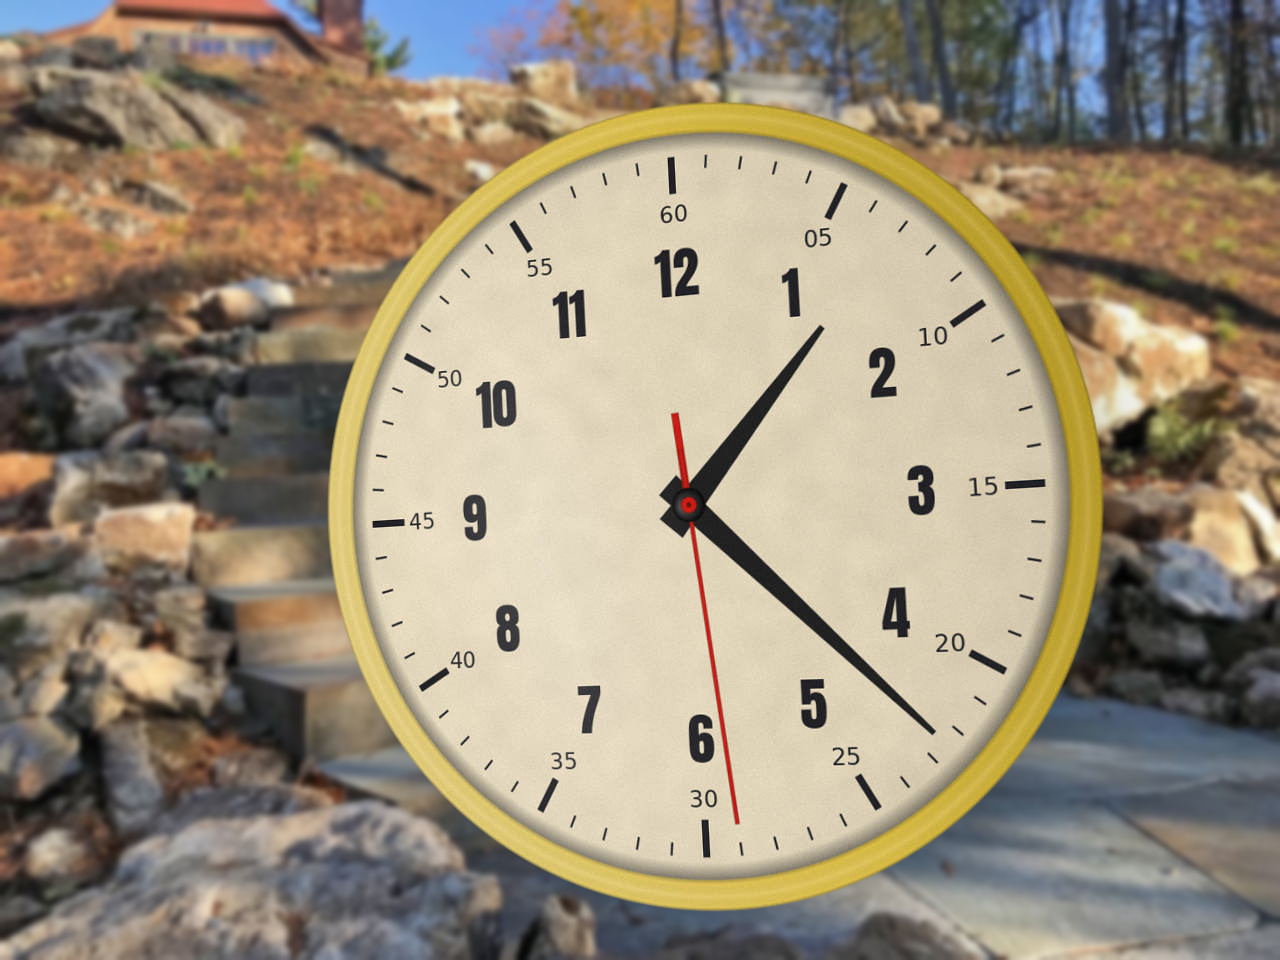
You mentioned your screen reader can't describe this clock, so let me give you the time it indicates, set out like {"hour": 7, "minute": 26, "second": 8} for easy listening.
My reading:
{"hour": 1, "minute": 22, "second": 29}
